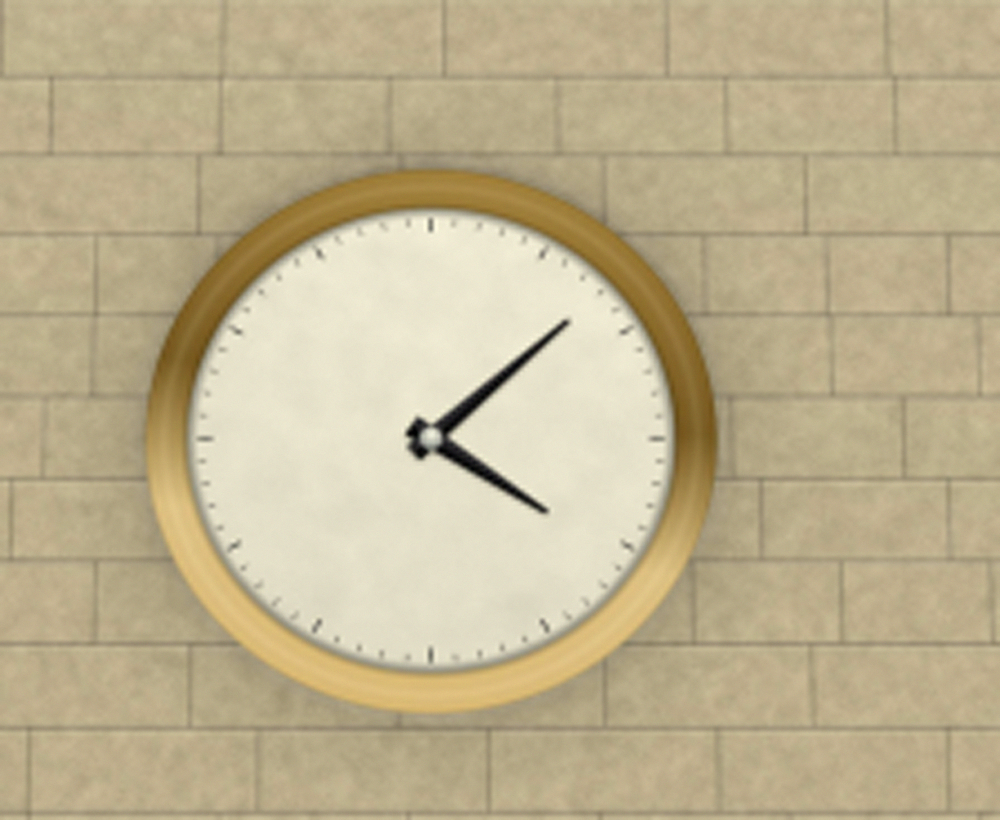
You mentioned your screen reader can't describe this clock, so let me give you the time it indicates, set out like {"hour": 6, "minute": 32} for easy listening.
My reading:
{"hour": 4, "minute": 8}
